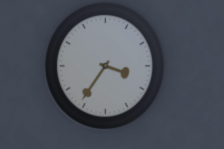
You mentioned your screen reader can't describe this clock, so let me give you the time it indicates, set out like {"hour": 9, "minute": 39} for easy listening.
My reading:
{"hour": 3, "minute": 36}
